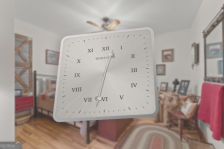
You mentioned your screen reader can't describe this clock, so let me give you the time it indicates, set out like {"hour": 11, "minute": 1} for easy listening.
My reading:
{"hour": 12, "minute": 32}
